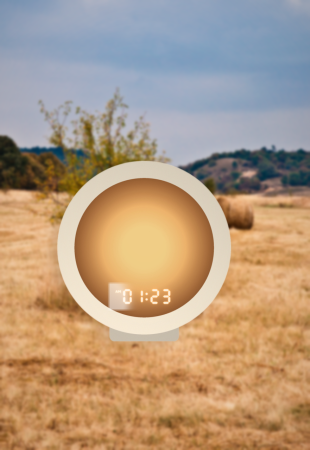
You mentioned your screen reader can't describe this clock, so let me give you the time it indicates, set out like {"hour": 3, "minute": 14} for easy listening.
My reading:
{"hour": 1, "minute": 23}
